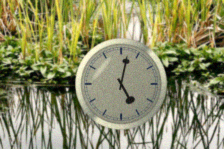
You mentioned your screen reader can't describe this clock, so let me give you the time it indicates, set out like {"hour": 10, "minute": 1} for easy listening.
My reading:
{"hour": 5, "minute": 2}
